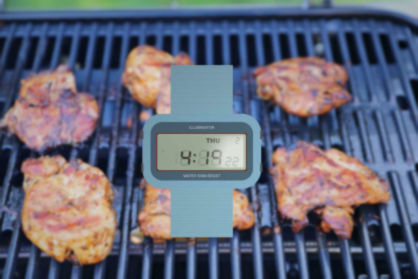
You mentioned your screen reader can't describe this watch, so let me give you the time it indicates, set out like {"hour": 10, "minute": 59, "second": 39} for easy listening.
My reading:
{"hour": 4, "minute": 19, "second": 22}
